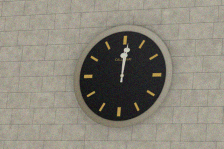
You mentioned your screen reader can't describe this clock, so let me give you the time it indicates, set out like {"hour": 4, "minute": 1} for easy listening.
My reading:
{"hour": 12, "minute": 1}
